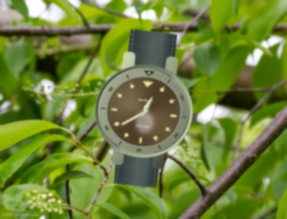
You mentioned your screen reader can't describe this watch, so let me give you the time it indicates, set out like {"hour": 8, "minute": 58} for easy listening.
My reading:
{"hour": 12, "minute": 39}
